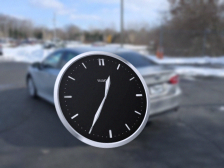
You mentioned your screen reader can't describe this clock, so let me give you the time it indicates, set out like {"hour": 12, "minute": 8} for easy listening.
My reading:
{"hour": 12, "minute": 35}
